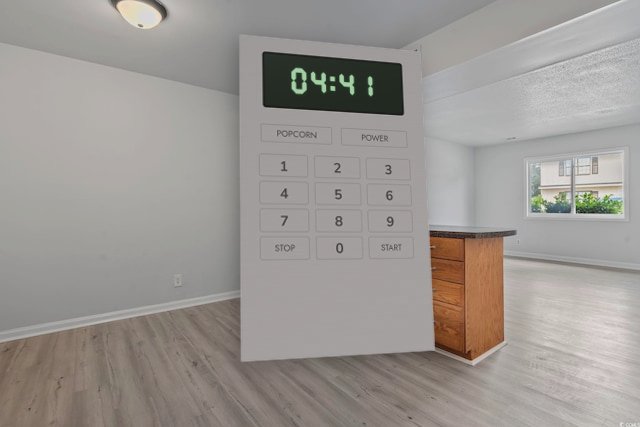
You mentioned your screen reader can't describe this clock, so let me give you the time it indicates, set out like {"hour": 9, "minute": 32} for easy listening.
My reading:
{"hour": 4, "minute": 41}
